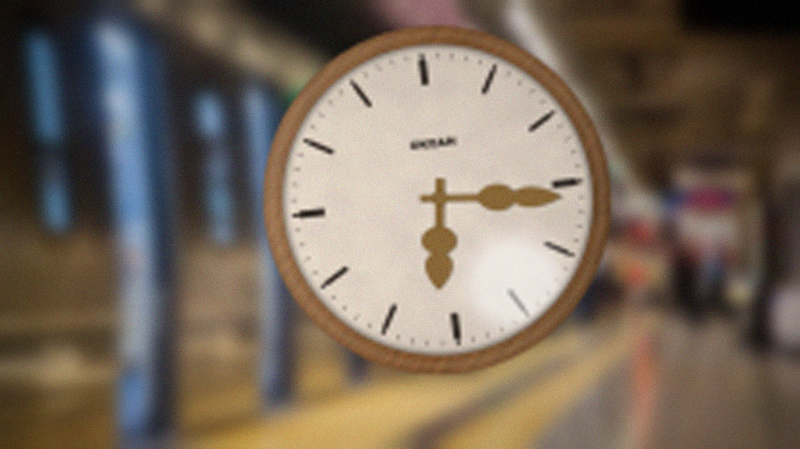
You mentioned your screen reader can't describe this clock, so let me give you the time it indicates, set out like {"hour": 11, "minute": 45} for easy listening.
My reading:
{"hour": 6, "minute": 16}
